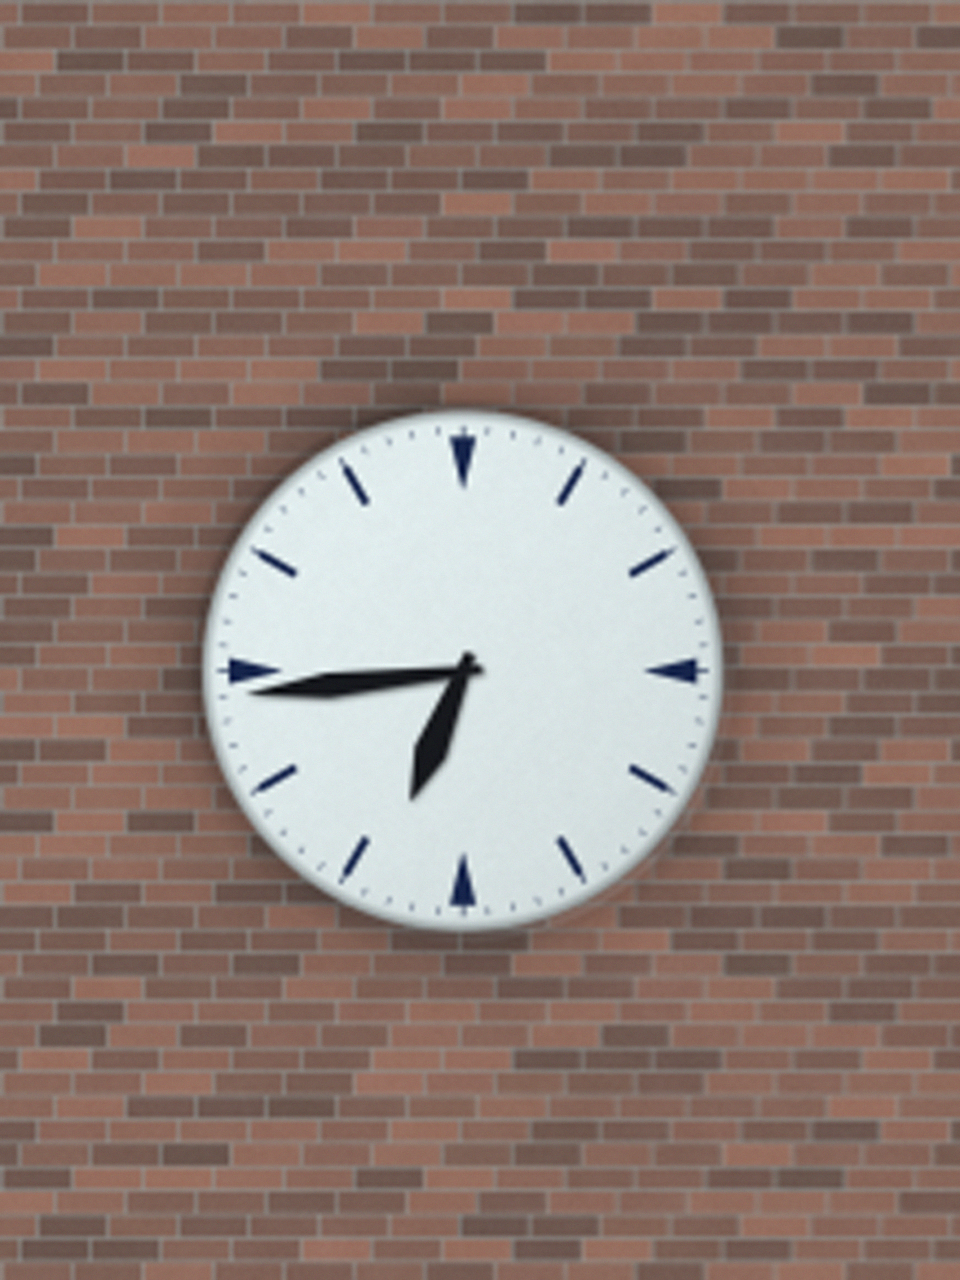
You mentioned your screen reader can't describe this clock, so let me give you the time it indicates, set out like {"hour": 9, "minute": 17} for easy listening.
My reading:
{"hour": 6, "minute": 44}
